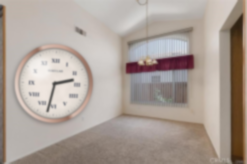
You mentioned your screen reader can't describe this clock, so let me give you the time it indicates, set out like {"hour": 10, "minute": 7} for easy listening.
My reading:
{"hour": 2, "minute": 32}
